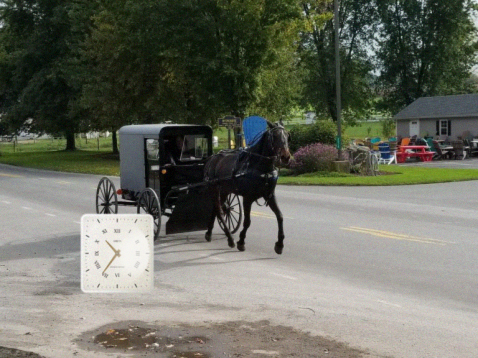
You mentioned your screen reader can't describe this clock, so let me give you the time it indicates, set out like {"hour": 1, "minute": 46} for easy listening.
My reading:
{"hour": 10, "minute": 36}
